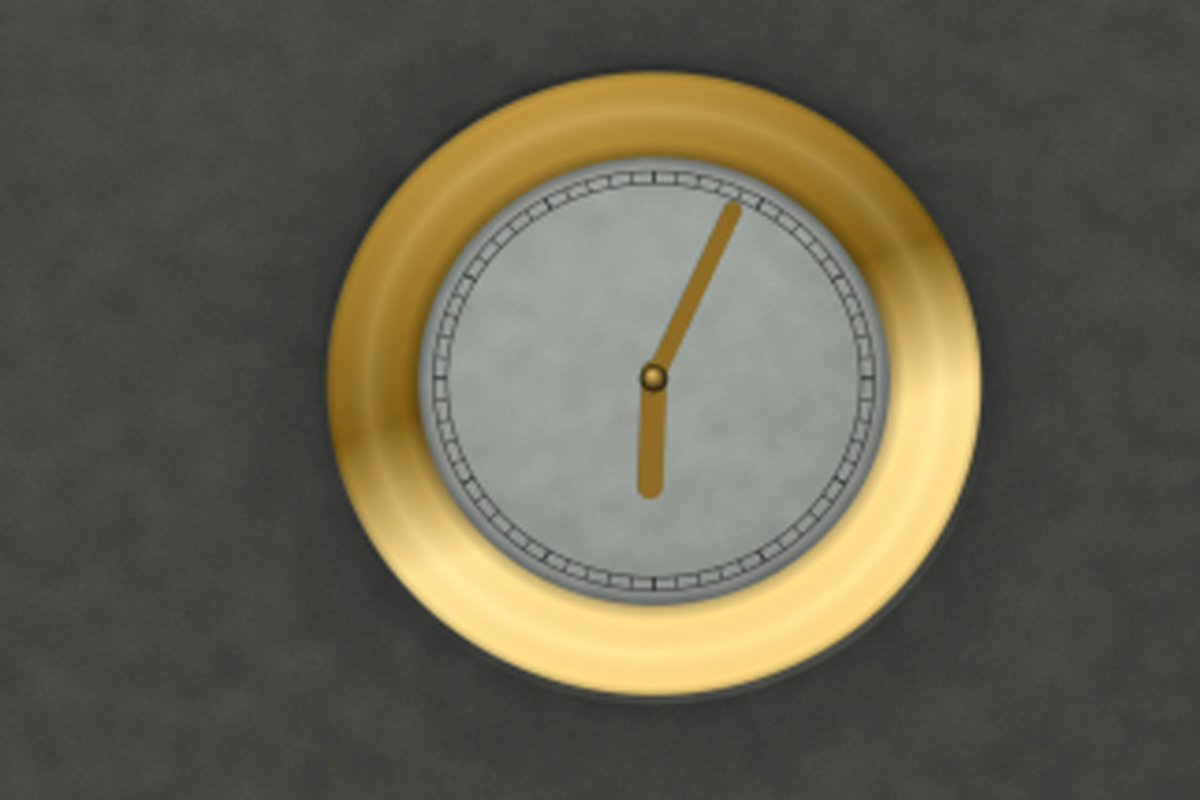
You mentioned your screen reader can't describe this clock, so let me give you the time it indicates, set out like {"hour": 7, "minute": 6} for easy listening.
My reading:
{"hour": 6, "minute": 4}
